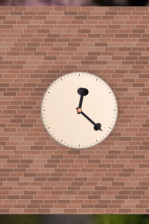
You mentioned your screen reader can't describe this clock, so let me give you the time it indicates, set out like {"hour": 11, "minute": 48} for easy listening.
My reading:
{"hour": 12, "minute": 22}
